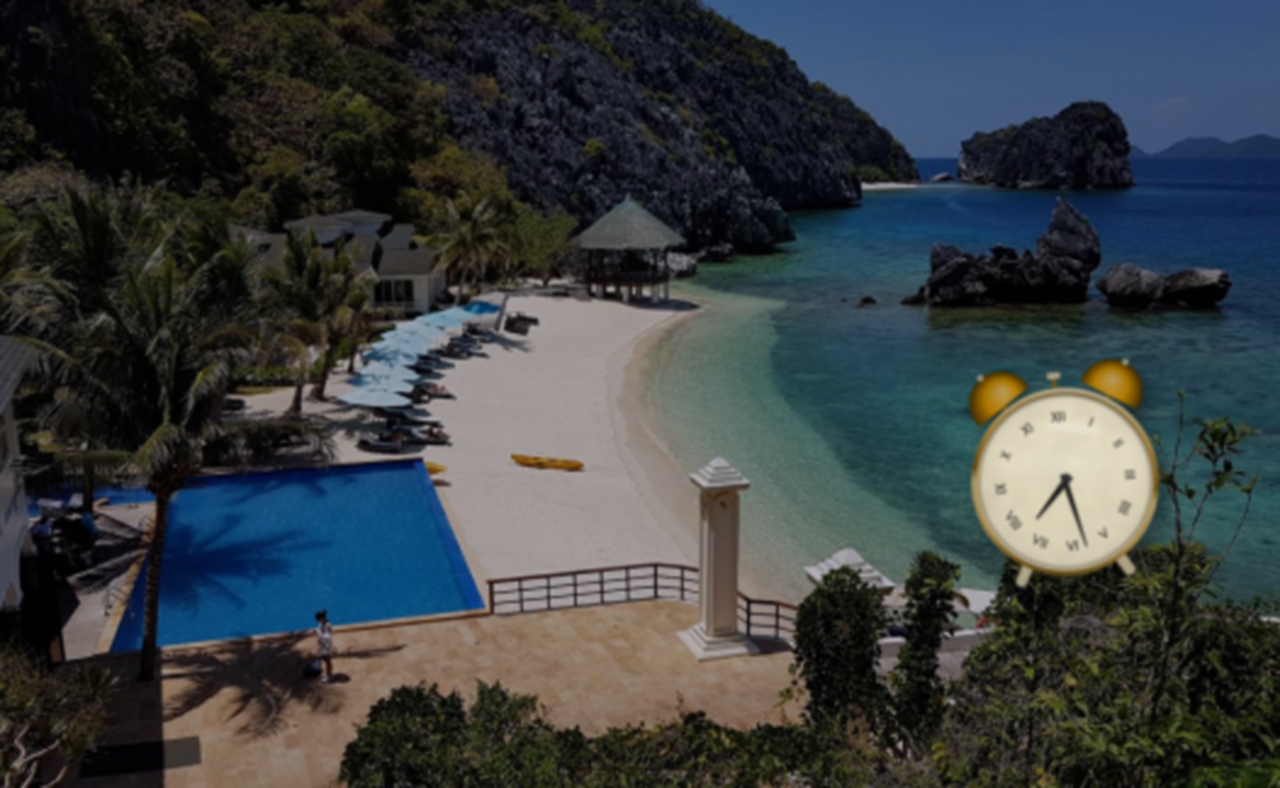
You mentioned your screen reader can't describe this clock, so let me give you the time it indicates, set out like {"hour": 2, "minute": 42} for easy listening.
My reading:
{"hour": 7, "minute": 28}
